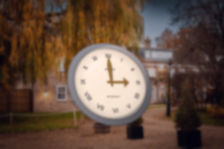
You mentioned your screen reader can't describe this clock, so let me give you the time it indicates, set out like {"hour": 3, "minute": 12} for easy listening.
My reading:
{"hour": 3, "minute": 0}
